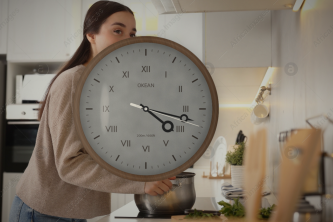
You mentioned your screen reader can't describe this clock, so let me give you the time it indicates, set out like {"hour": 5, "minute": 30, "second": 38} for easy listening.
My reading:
{"hour": 4, "minute": 17, "second": 18}
